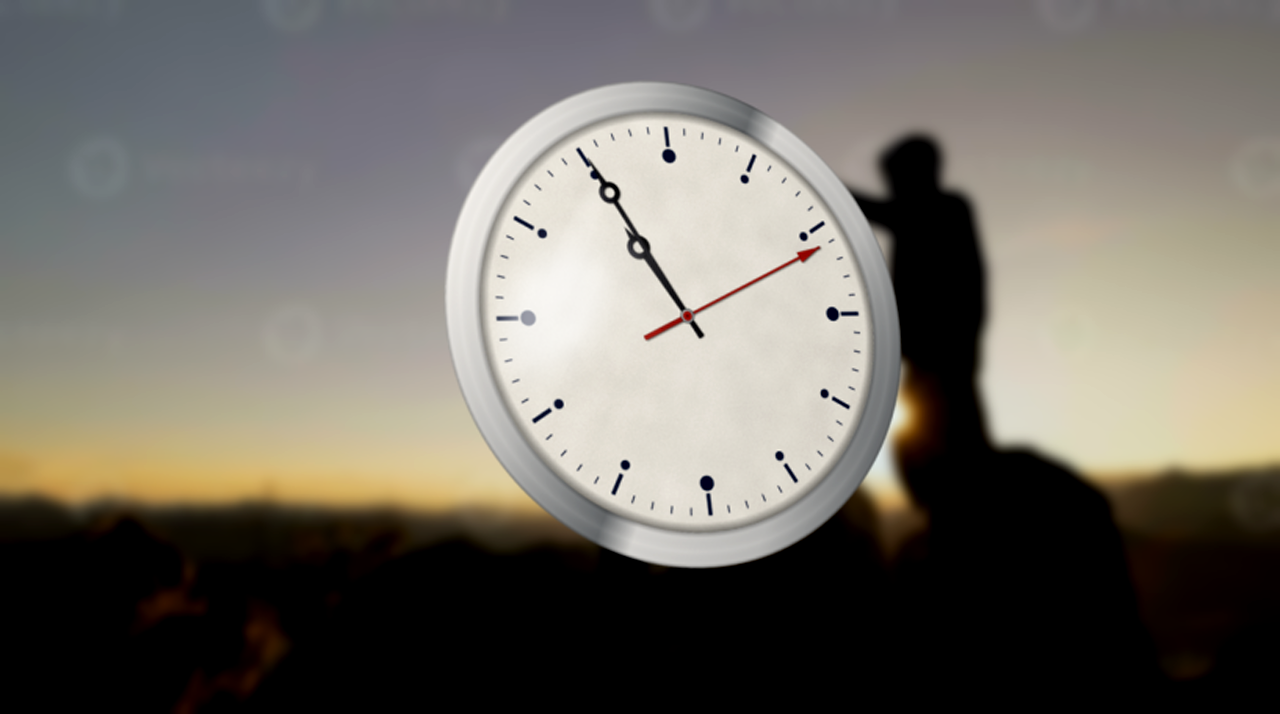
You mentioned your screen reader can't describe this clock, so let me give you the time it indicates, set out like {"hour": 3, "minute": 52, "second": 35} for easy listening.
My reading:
{"hour": 10, "minute": 55, "second": 11}
